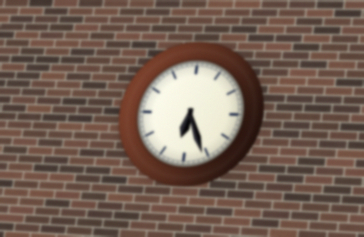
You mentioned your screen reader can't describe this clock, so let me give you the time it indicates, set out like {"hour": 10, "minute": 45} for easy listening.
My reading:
{"hour": 6, "minute": 26}
